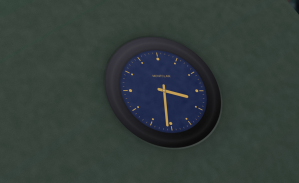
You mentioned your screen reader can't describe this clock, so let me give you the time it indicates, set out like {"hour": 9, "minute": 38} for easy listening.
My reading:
{"hour": 3, "minute": 31}
